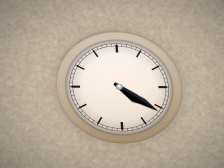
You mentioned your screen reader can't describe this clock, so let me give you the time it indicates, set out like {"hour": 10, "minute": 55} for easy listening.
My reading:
{"hour": 4, "minute": 21}
